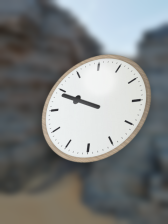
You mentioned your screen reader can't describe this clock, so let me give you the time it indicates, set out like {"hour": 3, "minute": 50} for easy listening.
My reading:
{"hour": 9, "minute": 49}
